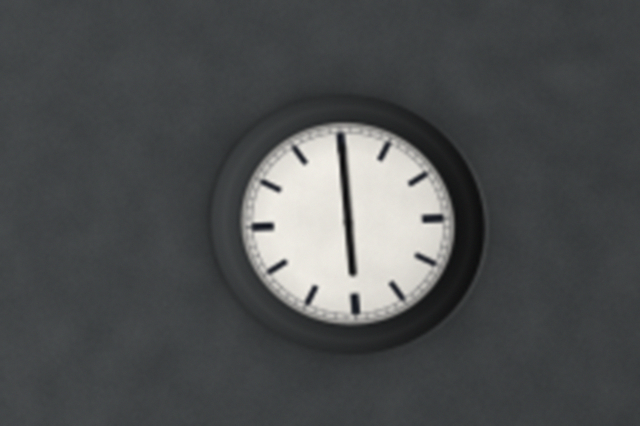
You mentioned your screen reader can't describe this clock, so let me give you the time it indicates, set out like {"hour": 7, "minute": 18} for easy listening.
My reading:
{"hour": 6, "minute": 0}
